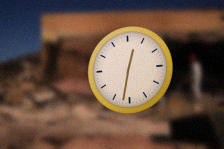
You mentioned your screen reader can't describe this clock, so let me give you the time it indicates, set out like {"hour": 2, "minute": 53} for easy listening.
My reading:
{"hour": 12, "minute": 32}
